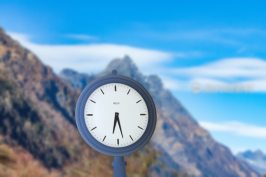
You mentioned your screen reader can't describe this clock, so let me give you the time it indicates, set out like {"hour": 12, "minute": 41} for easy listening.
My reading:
{"hour": 6, "minute": 28}
